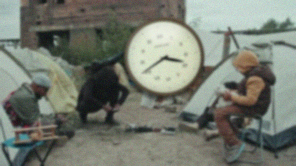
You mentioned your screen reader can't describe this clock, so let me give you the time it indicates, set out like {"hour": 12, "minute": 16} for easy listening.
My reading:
{"hour": 3, "minute": 41}
